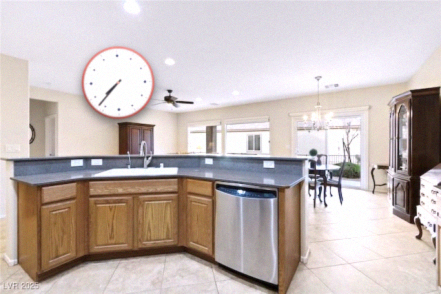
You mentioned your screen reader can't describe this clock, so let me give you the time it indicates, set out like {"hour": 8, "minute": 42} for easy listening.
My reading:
{"hour": 7, "minute": 37}
